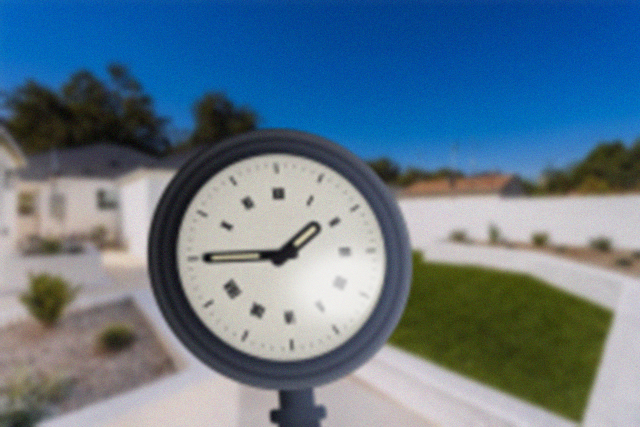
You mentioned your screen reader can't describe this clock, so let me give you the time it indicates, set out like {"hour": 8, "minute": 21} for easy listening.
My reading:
{"hour": 1, "minute": 45}
